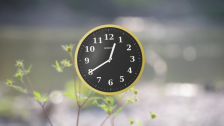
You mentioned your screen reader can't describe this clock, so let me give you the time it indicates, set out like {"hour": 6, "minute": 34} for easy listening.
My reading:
{"hour": 12, "minute": 40}
